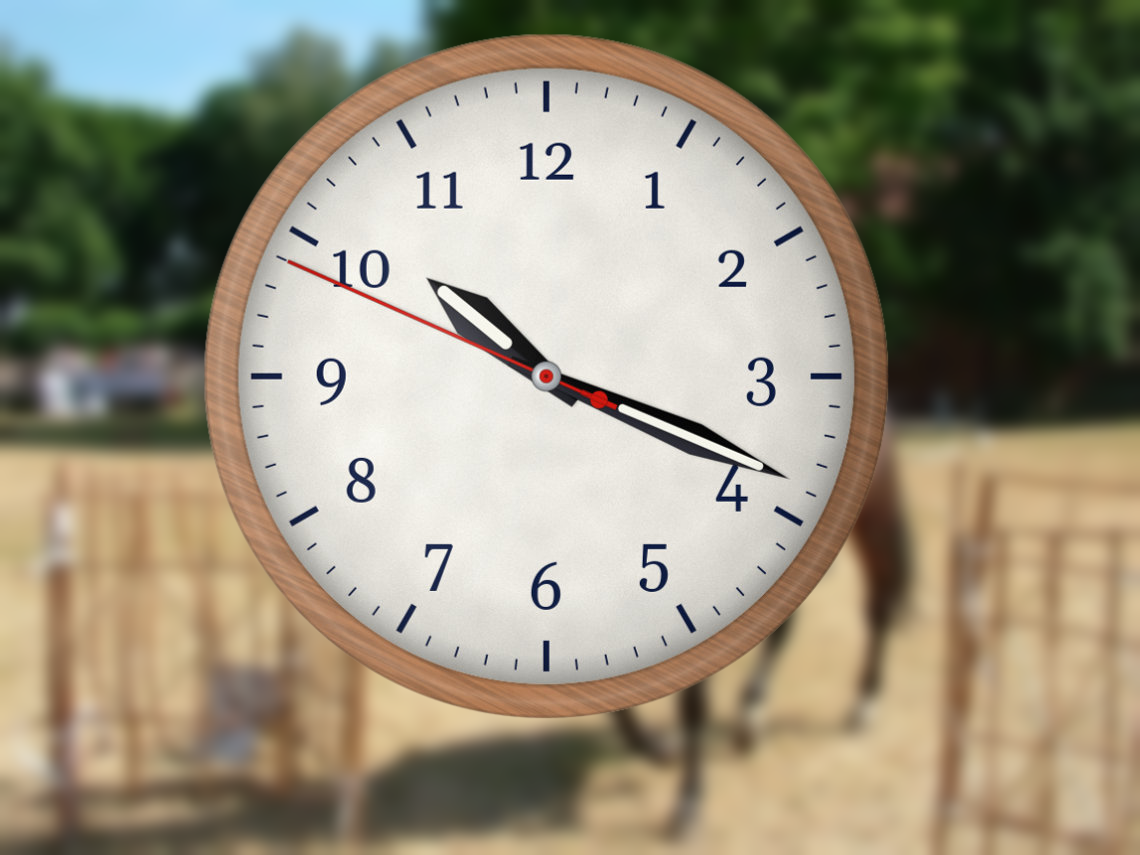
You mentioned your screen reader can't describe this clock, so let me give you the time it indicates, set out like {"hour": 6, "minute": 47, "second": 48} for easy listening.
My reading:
{"hour": 10, "minute": 18, "second": 49}
